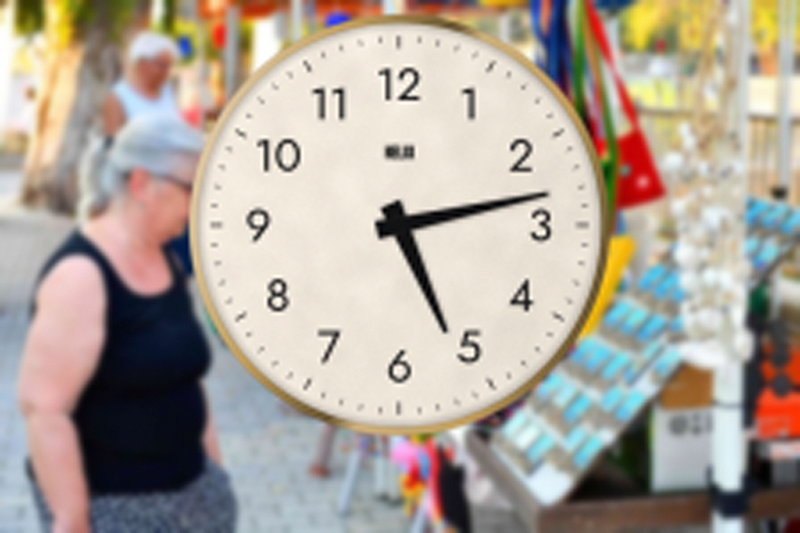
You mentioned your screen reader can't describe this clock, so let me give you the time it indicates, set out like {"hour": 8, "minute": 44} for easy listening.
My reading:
{"hour": 5, "minute": 13}
